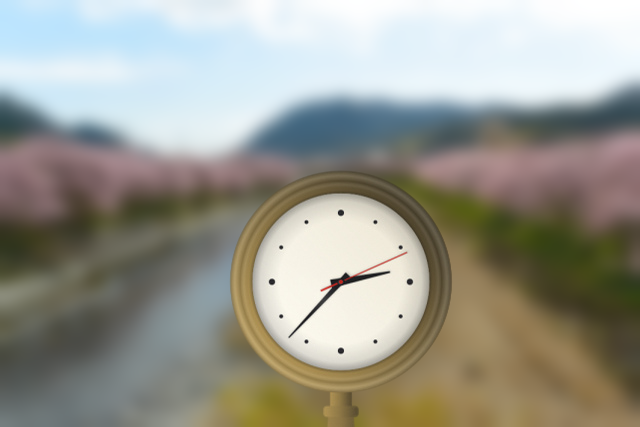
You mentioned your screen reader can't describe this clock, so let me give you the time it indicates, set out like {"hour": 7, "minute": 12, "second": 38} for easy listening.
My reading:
{"hour": 2, "minute": 37, "second": 11}
